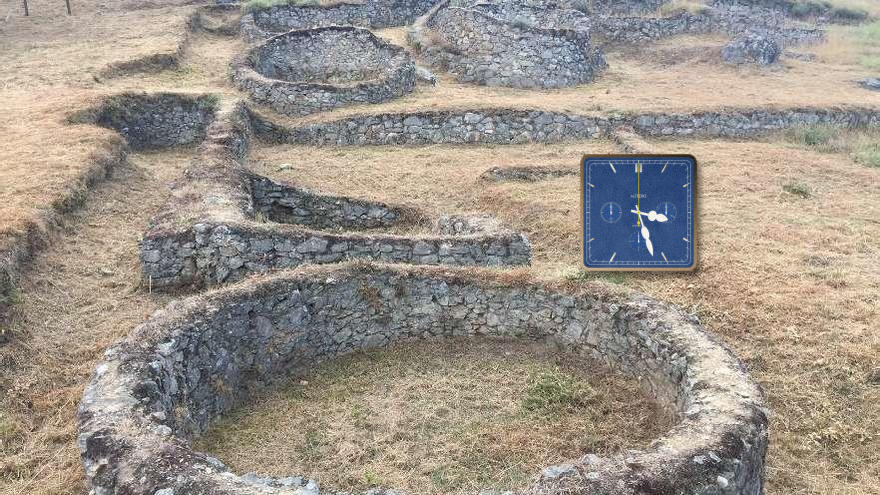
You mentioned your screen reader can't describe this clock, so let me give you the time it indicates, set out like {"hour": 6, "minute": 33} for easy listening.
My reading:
{"hour": 3, "minute": 27}
